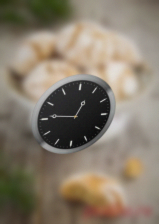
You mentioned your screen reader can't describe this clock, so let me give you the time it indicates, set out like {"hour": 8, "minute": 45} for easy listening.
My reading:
{"hour": 12, "minute": 46}
